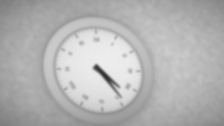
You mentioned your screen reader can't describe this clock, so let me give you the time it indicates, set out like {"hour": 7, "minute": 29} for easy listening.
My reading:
{"hour": 4, "minute": 24}
